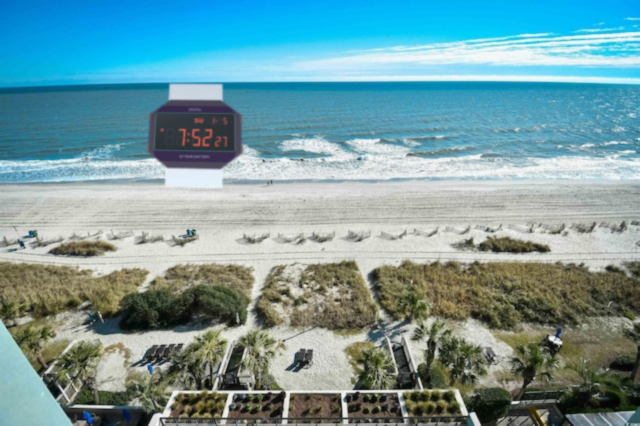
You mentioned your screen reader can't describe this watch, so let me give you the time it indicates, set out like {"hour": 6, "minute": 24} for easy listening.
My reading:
{"hour": 7, "minute": 52}
